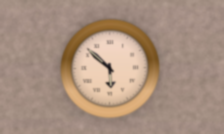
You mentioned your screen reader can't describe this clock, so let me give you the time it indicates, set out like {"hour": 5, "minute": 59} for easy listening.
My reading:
{"hour": 5, "minute": 52}
